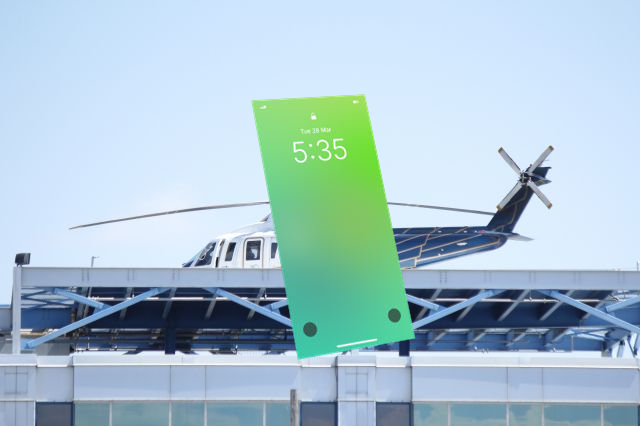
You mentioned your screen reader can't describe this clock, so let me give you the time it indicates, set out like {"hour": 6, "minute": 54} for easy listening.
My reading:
{"hour": 5, "minute": 35}
